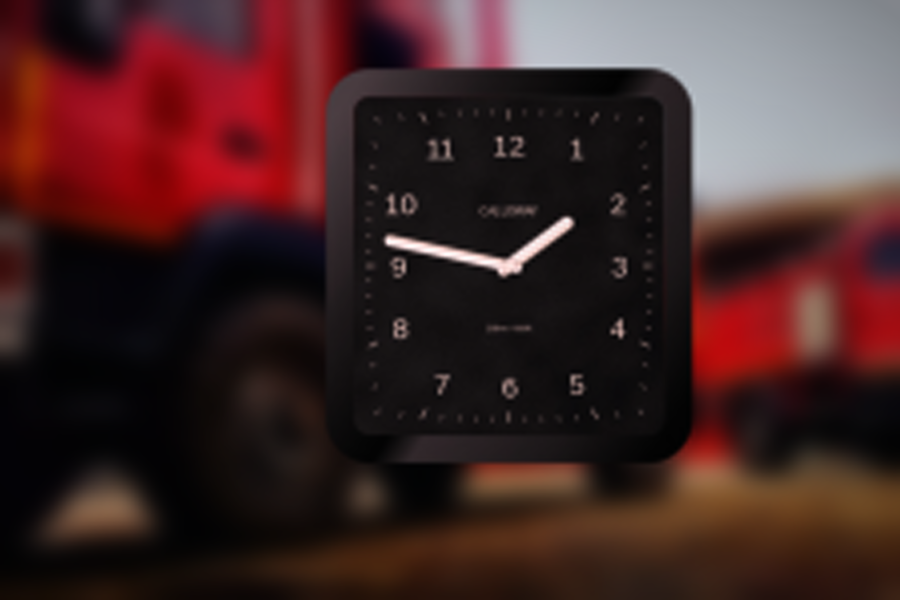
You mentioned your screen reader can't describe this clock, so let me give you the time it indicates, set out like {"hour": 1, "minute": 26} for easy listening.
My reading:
{"hour": 1, "minute": 47}
